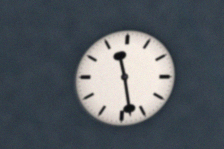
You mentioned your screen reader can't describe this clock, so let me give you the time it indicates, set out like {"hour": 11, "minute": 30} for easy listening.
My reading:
{"hour": 11, "minute": 28}
